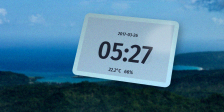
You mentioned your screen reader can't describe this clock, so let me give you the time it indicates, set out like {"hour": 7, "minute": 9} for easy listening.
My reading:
{"hour": 5, "minute": 27}
